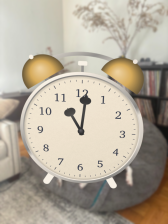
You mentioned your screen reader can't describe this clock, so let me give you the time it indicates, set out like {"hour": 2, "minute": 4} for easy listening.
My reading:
{"hour": 11, "minute": 1}
